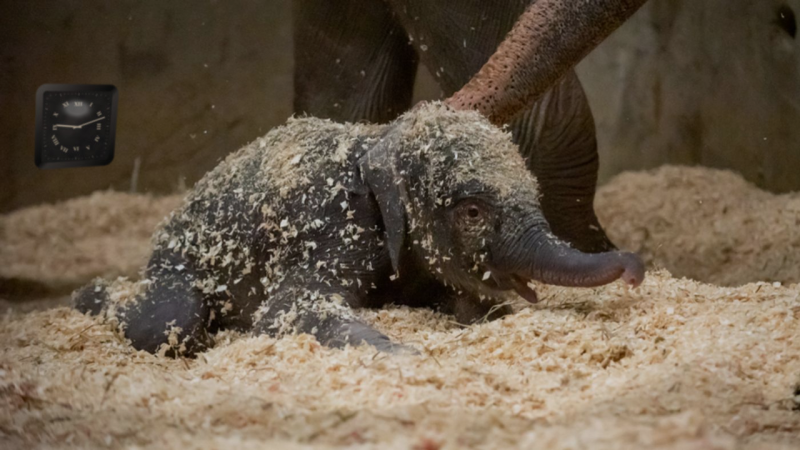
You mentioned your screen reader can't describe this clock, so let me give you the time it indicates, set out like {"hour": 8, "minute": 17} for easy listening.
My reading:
{"hour": 9, "minute": 12}
